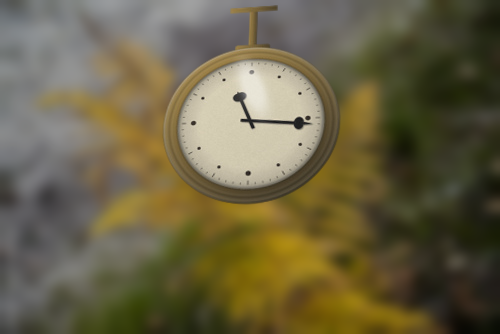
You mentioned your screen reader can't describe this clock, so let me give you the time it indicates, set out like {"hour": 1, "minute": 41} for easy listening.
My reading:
{"hour": 11, "minute": 16}
